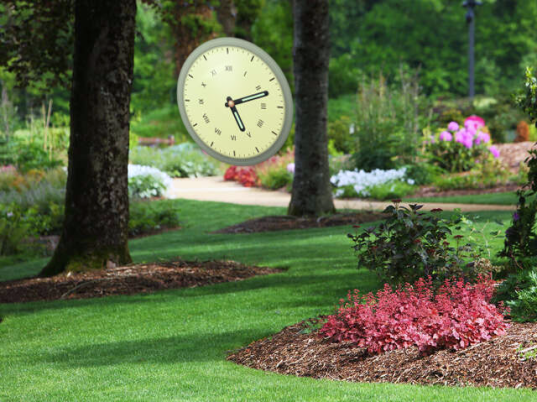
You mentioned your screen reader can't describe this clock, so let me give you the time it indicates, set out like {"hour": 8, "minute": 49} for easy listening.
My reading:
{"hour": 5, "minute": 12}
